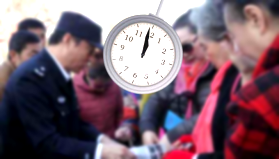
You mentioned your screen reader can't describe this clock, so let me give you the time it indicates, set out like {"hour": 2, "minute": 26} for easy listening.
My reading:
{"hour": 11, "minute": 59}
